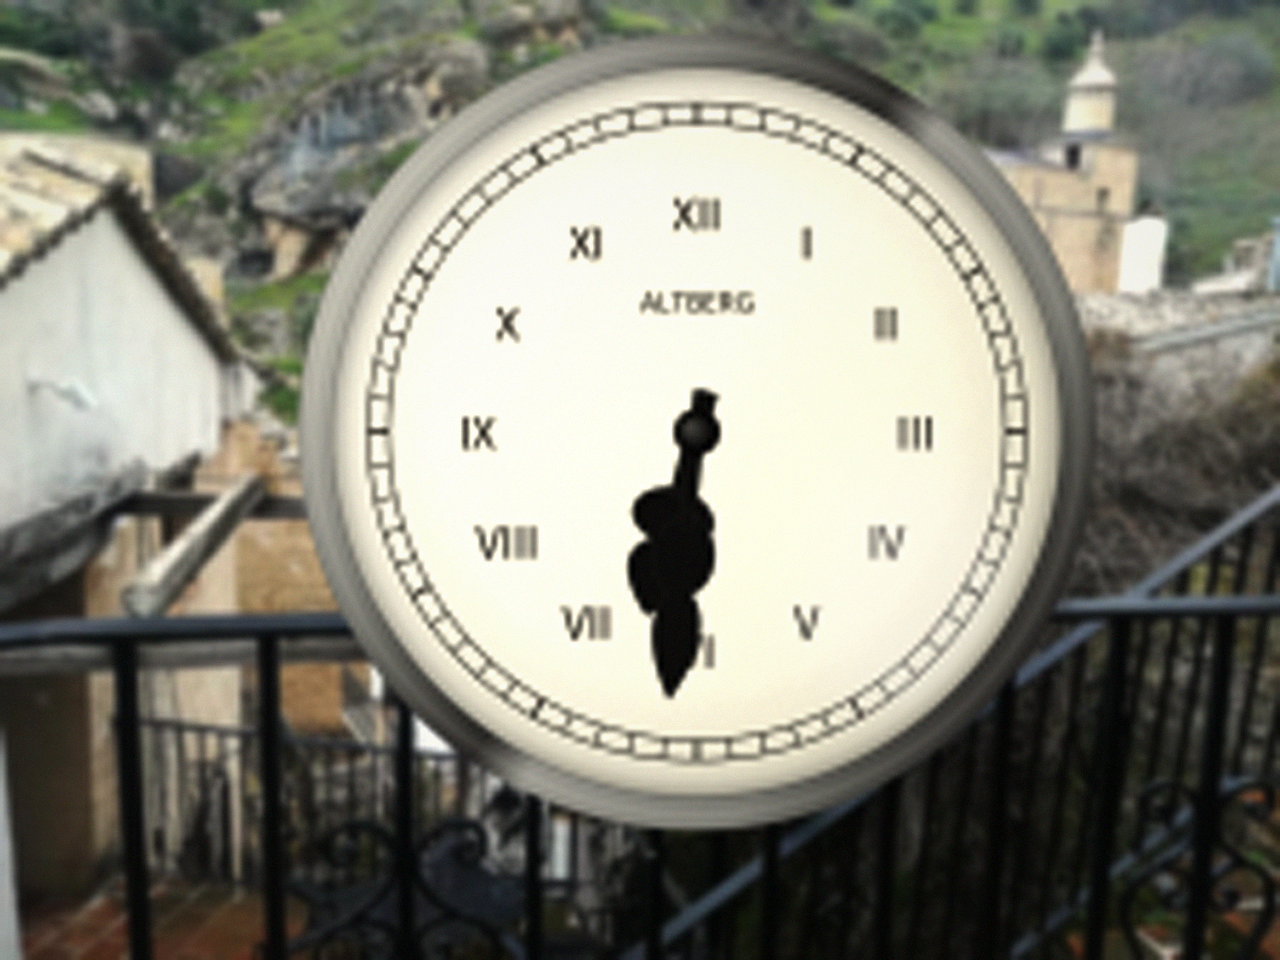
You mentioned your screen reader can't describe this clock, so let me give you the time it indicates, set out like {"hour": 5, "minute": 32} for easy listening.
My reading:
{"hour": 6, "minute": 31}
